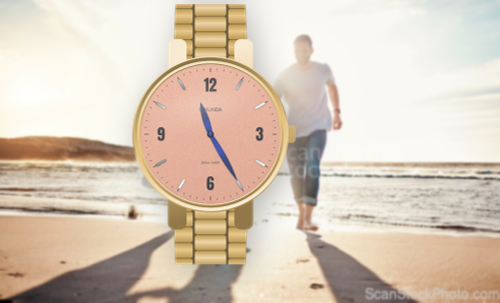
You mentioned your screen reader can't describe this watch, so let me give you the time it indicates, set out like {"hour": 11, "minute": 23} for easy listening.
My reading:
{"hour": 11, "minute": 25}
